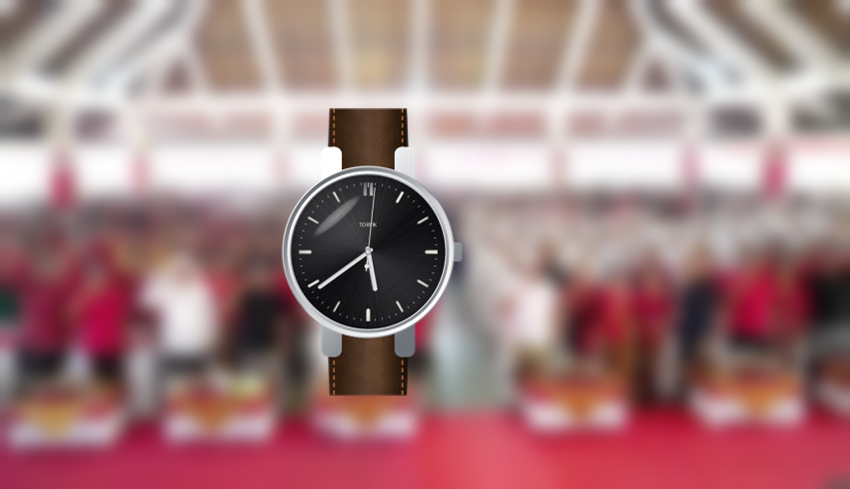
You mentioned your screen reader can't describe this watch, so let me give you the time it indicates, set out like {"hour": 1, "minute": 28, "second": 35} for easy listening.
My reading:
{"hour": 5, "minute": 39, "second": 1}
